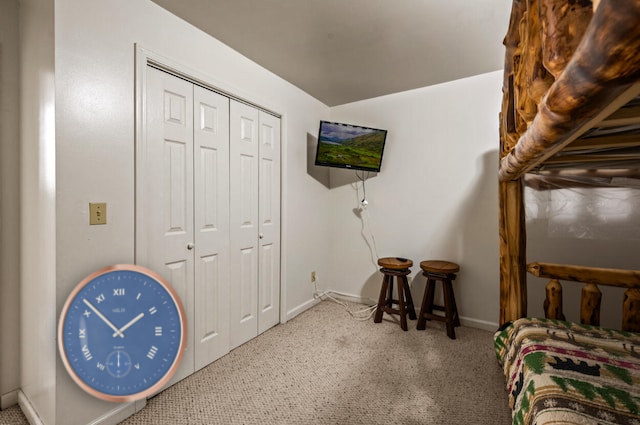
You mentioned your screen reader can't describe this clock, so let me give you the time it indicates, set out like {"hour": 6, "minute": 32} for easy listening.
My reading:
{"hour": 1, "minute": 52}
